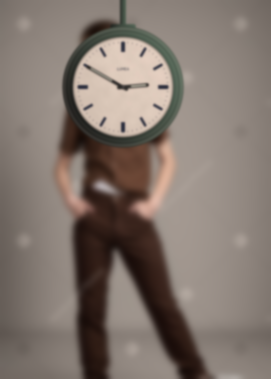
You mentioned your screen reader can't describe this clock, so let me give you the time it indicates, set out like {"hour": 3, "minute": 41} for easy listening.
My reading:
{"hour": 2, "minute": 50}
